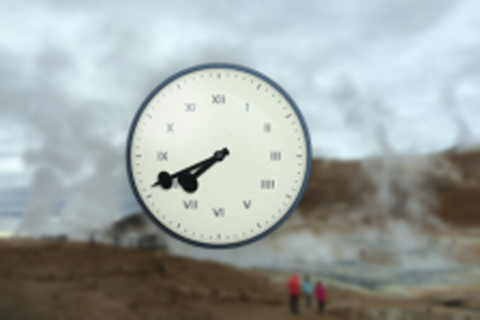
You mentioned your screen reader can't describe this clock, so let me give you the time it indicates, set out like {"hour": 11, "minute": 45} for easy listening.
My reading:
{"hour": 7, "minute": 41}
